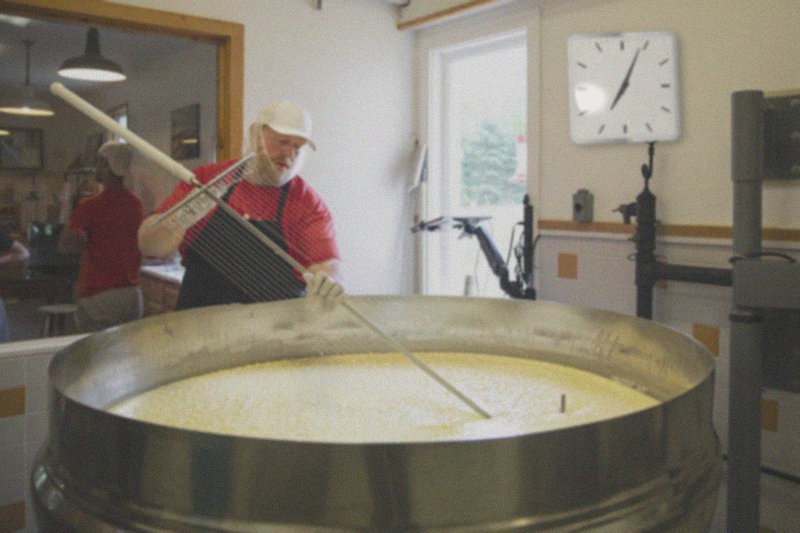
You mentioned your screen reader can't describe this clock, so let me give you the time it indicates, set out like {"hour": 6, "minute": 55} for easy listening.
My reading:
{"hour": 7, "minute": 4}
